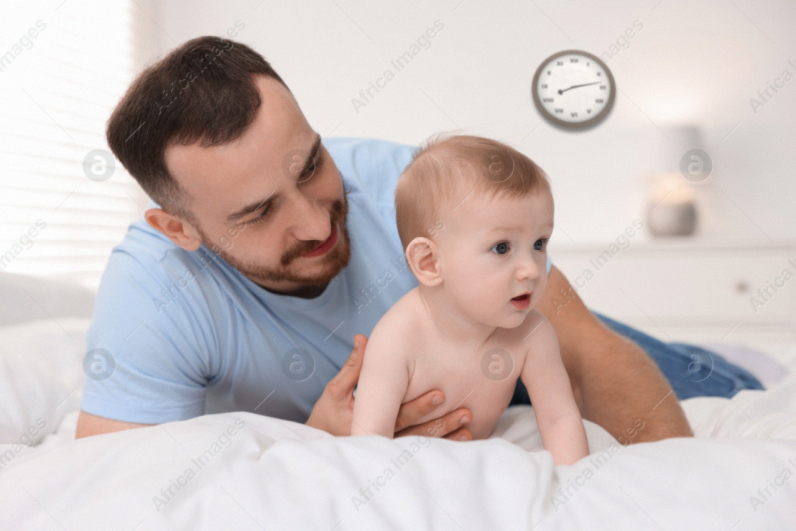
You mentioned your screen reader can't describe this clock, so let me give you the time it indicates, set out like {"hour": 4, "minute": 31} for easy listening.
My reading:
{"hour": 8, "minute": 13}
